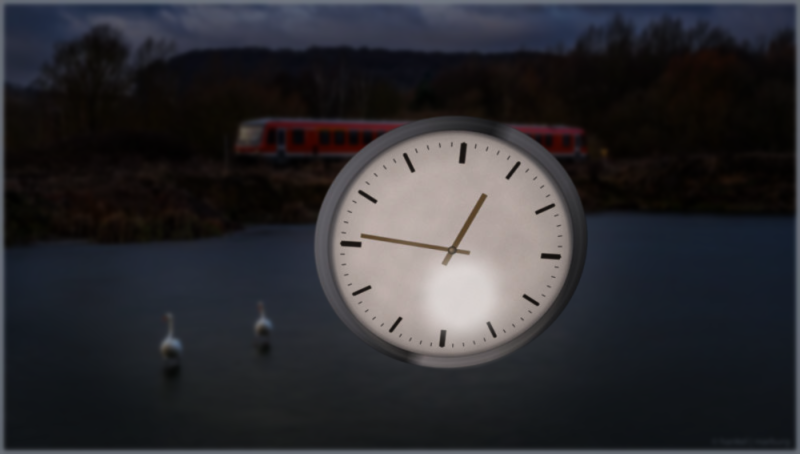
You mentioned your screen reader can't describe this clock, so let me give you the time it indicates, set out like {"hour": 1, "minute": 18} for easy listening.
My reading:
{"hour": 12, "minute": 46}
